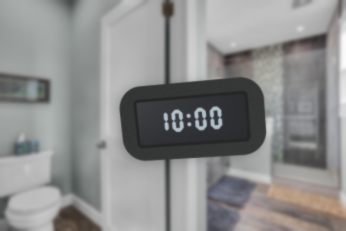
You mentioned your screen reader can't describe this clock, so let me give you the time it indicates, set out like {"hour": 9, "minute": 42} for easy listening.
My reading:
{"hour": 10, "minute": 0}
